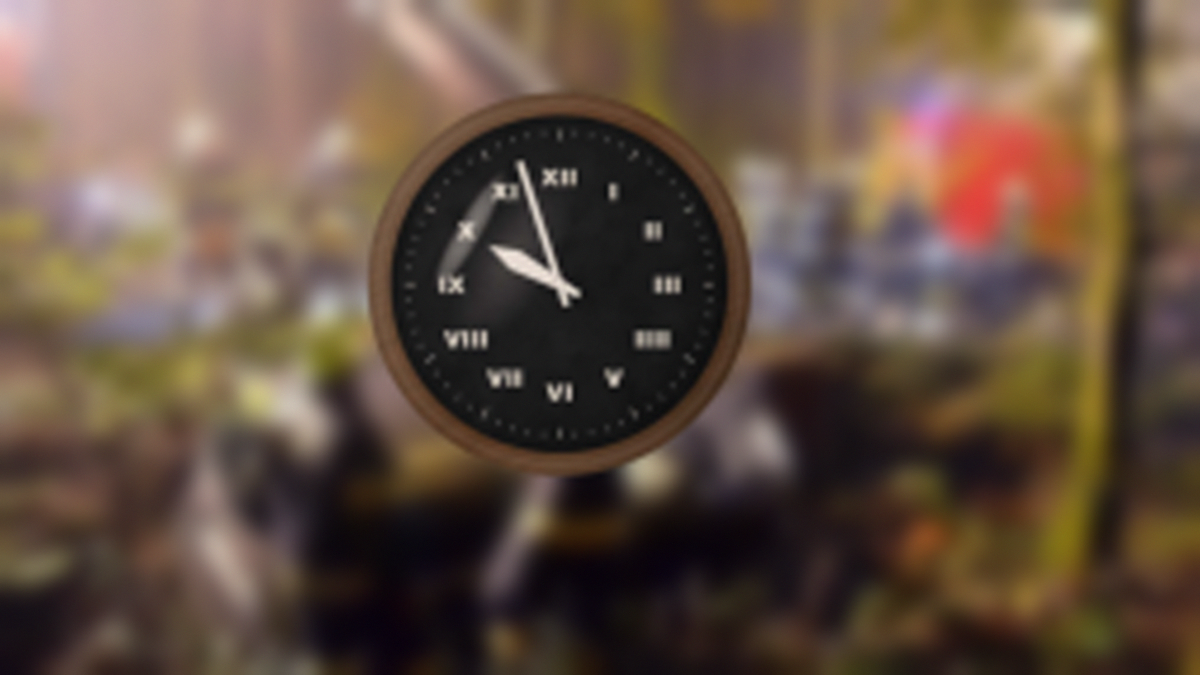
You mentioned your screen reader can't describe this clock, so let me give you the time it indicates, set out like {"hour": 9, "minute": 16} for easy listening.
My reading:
{"hour": 9, "minute": 57}
